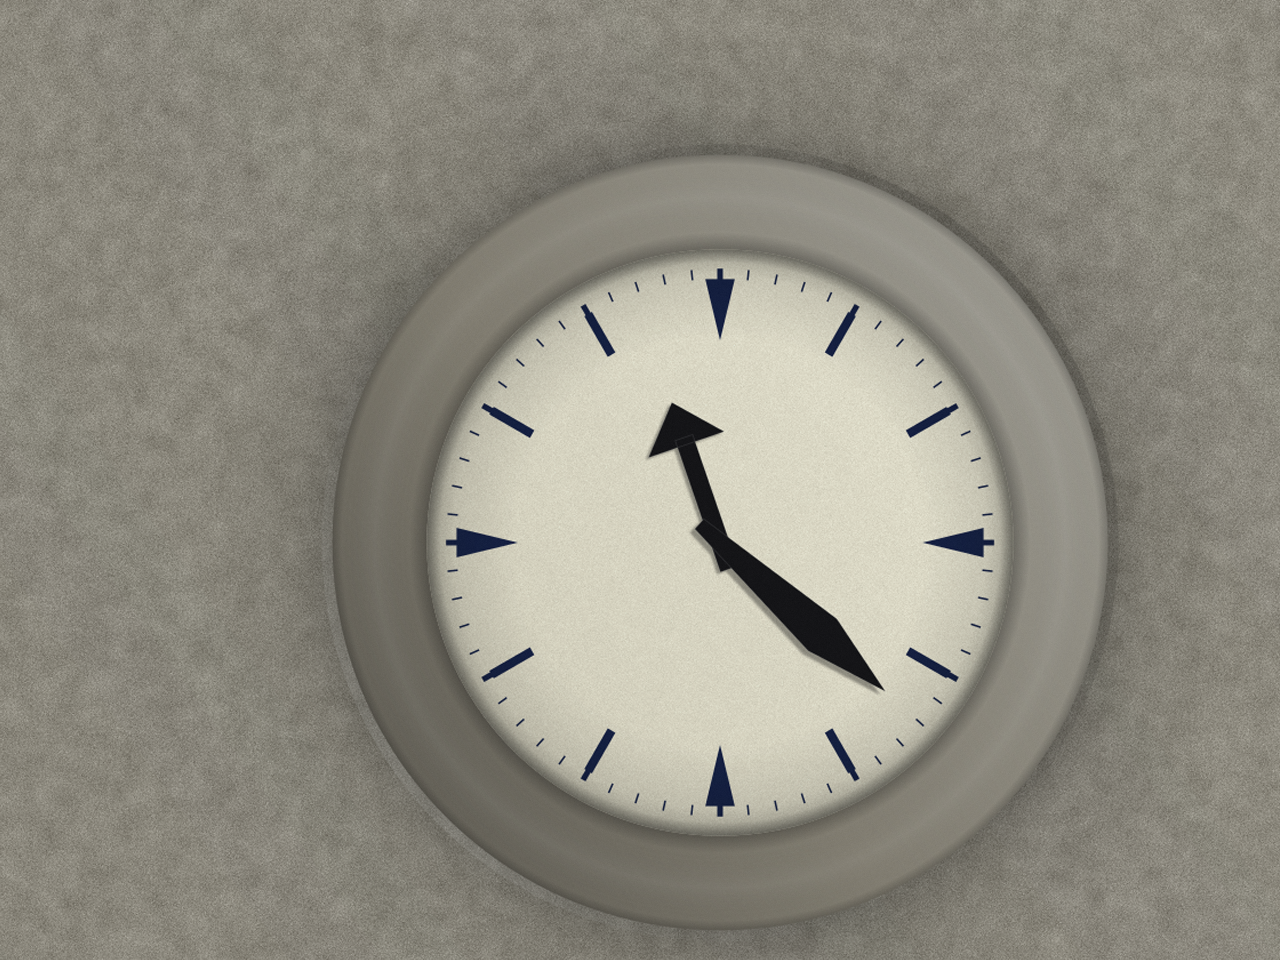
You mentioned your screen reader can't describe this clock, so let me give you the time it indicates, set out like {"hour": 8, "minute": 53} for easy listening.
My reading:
{"hour": 11, "minute": 22}
